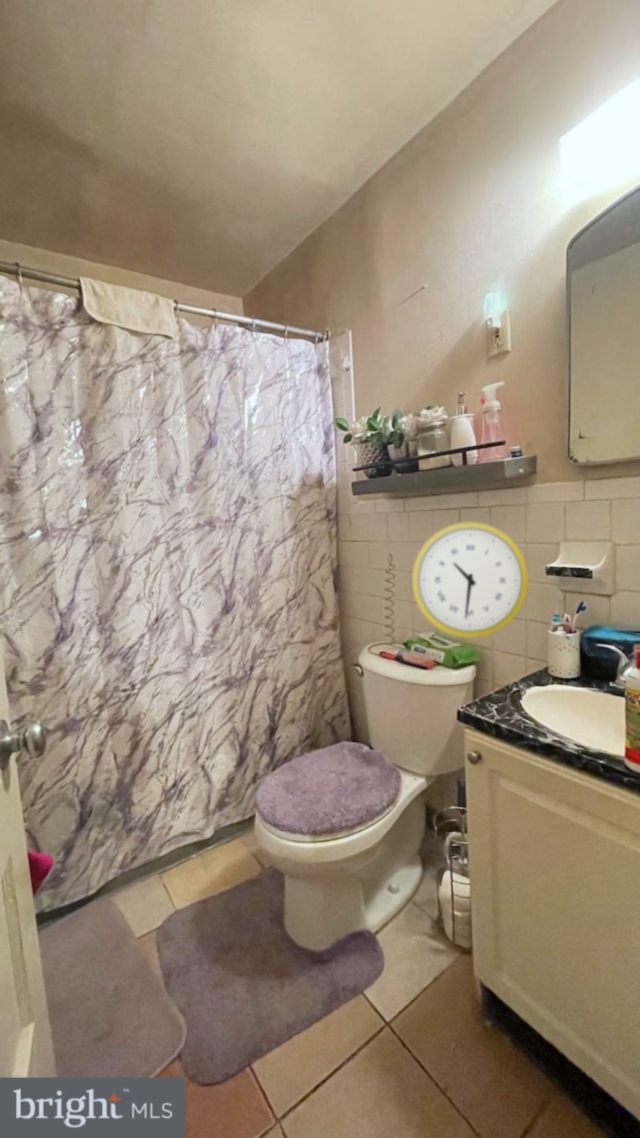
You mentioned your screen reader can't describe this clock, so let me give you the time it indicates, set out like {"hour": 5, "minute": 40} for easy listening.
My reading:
{"hour": 10, "minute": 31}
